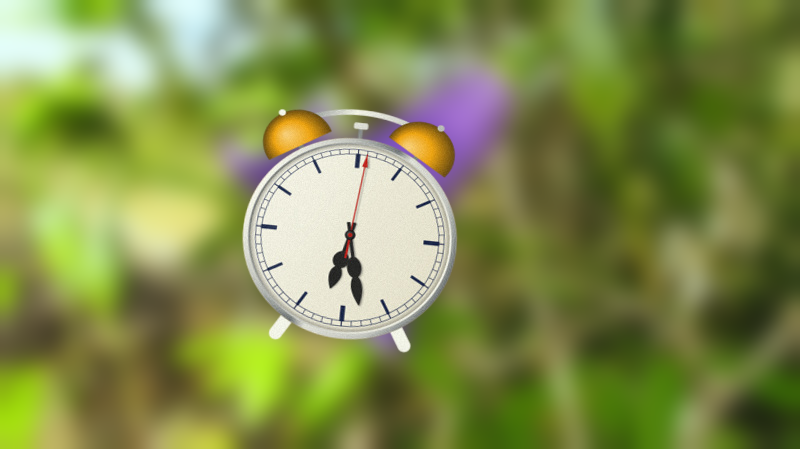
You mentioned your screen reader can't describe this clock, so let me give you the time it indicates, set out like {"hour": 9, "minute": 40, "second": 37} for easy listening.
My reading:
{"hour": 6, "minute": 28, "second": 1}
